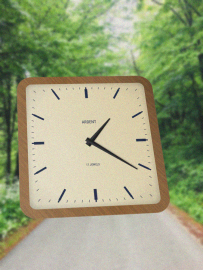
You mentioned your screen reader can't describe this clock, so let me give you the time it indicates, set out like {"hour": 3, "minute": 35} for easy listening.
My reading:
{"hour": 1, "minute": 21}
